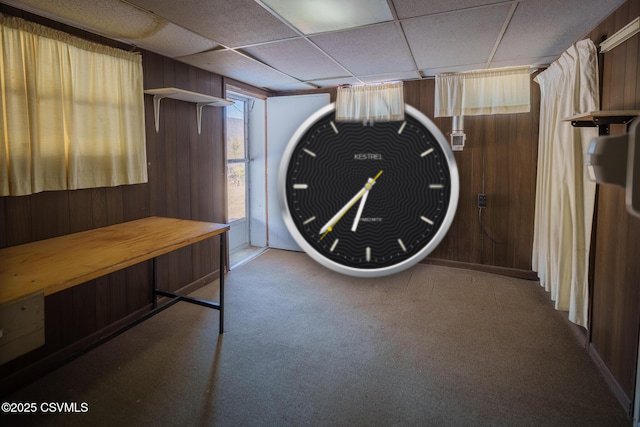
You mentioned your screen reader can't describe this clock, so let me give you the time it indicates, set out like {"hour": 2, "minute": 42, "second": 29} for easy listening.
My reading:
{"hour": 6, "minute": 37, "second": 37}
